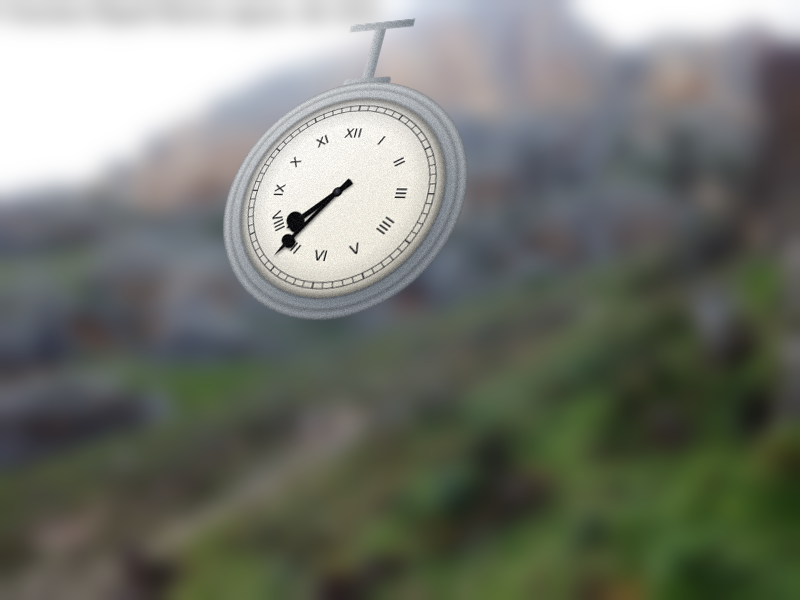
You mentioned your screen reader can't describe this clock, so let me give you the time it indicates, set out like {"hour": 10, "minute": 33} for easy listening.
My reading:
{"hour": 7, "minute": 36}
